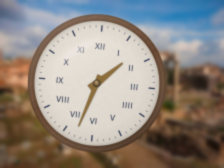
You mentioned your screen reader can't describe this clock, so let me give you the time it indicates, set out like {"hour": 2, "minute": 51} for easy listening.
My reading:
{"hour": 1, "minute": 33}
